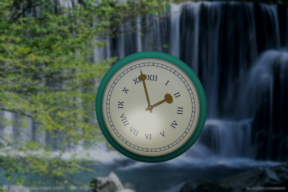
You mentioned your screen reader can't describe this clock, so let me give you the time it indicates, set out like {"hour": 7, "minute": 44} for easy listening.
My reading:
{"hour": 1, "minute": 57}
